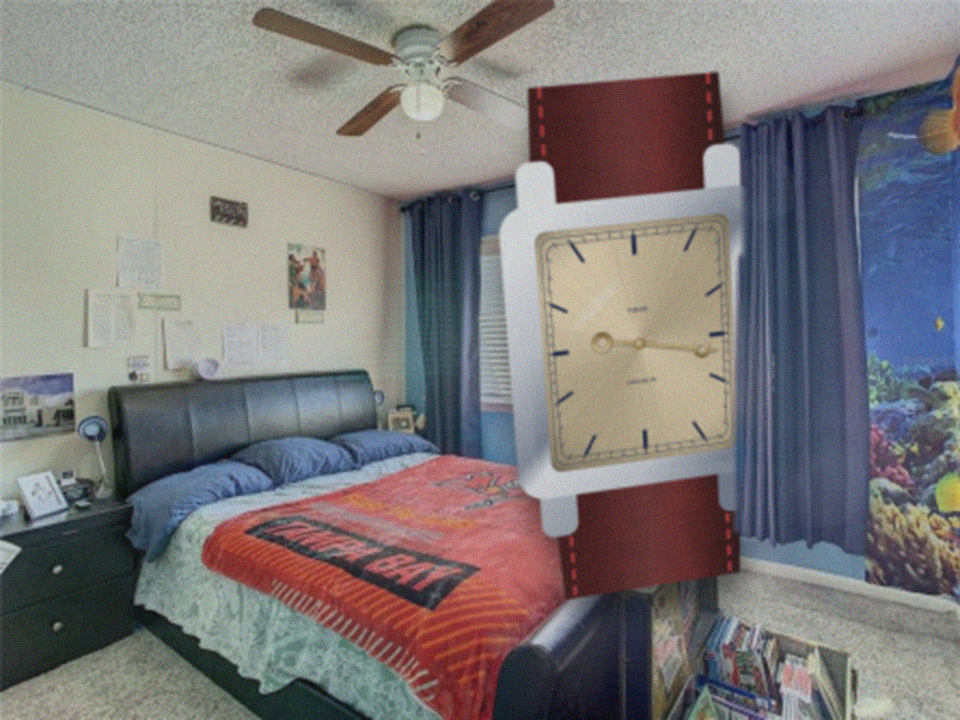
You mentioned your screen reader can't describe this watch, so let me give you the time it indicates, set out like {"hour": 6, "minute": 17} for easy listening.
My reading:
{"hour": 9, "minute": 17}
